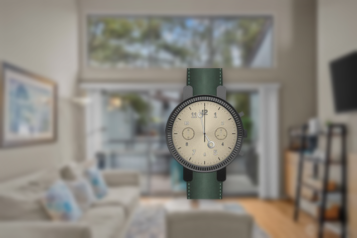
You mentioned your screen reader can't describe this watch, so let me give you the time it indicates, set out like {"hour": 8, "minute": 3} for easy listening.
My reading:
{"hour": 4, "minute": 58}
